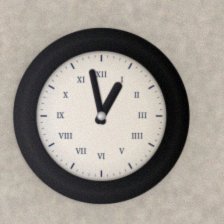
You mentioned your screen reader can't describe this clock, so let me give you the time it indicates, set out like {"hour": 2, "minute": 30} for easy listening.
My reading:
{"hour": 12, "minute": 58}
